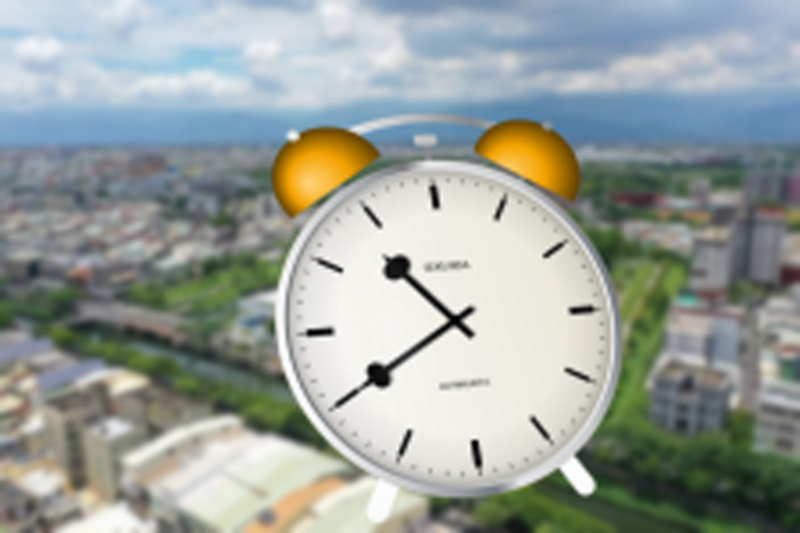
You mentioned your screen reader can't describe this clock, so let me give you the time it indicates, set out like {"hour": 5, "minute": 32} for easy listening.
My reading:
{"hour": 10, "minute": 40}
